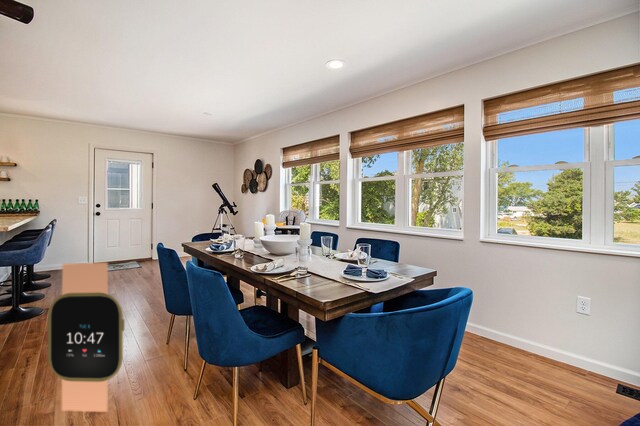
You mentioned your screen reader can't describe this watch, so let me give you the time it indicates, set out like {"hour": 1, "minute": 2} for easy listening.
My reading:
{"hour": 10, "minute": 47}
